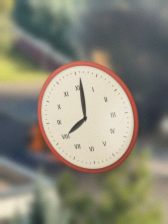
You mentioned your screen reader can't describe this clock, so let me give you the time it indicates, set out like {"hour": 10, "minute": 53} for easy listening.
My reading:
{"hour": 8, "minute": 1}
